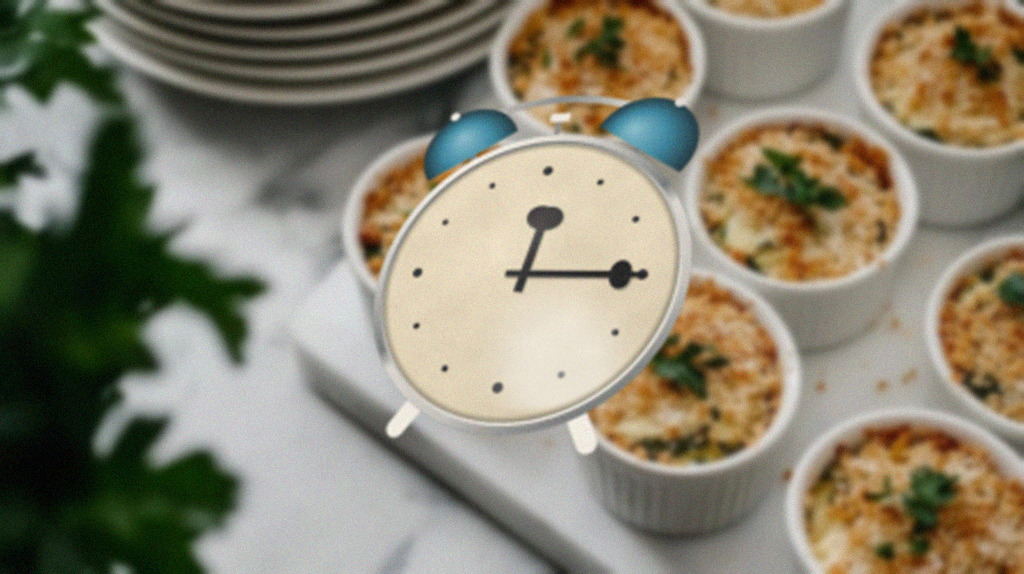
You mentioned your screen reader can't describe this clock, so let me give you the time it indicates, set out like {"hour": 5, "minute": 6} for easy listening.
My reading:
{"hour": 12, "minute": 15}
